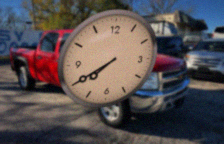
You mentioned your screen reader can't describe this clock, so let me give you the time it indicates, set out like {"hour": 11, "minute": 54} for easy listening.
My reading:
{"hour": 7, "minute": 40}
